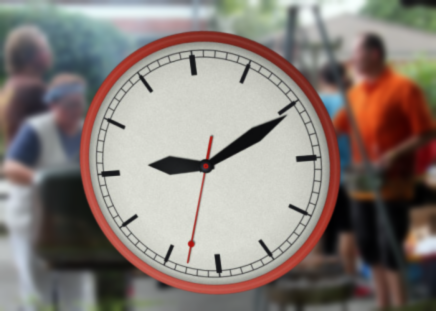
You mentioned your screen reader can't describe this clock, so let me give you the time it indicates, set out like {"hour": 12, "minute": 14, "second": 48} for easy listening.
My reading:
{"hour": 9, "minute": 10, "second": 33}
